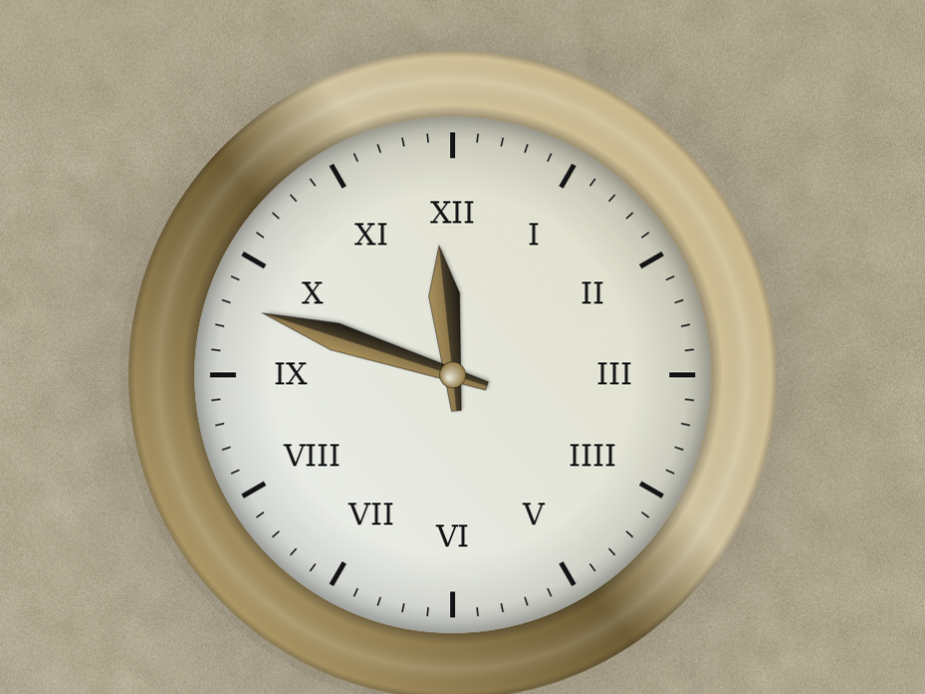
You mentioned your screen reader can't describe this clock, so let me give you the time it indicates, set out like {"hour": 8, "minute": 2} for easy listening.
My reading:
{"hour": 11, "minute": 48}
